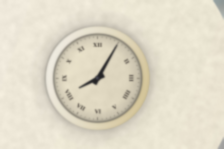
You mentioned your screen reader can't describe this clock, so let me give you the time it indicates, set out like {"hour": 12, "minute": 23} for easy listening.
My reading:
{"hour": 8, "minute": 5}
